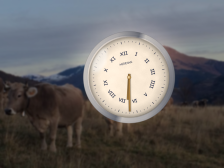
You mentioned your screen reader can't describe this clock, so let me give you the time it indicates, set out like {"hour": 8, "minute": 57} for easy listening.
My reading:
{"hour": 6, "minute": 32}
